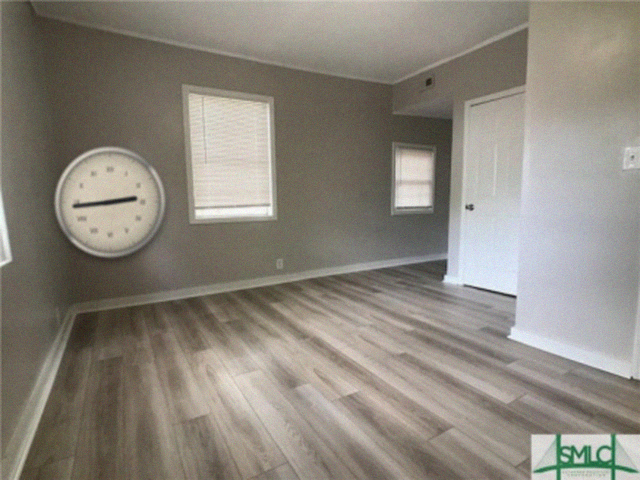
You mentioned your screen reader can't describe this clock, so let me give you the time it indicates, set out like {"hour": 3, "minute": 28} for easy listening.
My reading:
{"hour": 2, "minute": 44}
